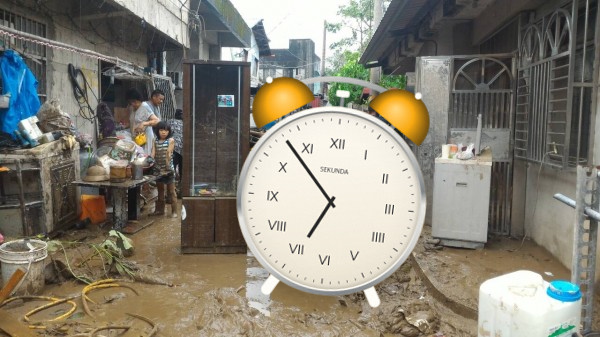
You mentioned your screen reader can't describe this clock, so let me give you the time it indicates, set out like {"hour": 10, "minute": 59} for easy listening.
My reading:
{"hour": 6, "minute": 53}
